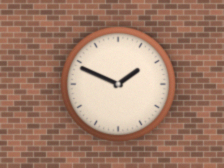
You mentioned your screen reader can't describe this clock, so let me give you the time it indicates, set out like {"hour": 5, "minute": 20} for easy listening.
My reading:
{"hour": 1, "minute": 49}
